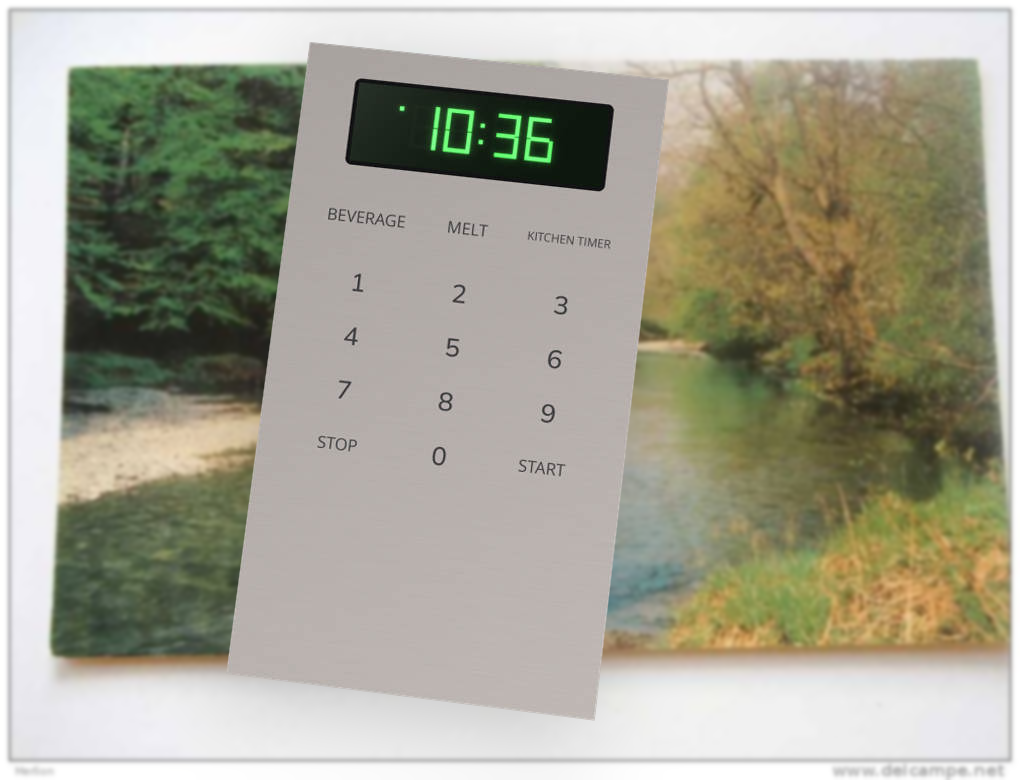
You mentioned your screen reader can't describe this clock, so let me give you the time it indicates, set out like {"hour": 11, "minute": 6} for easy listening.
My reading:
{"hour": 10, "minute": 36}
